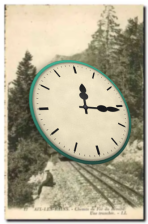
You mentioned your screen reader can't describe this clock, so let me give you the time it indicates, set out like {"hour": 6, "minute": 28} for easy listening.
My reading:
{"hour": 12, "minute": 16}
